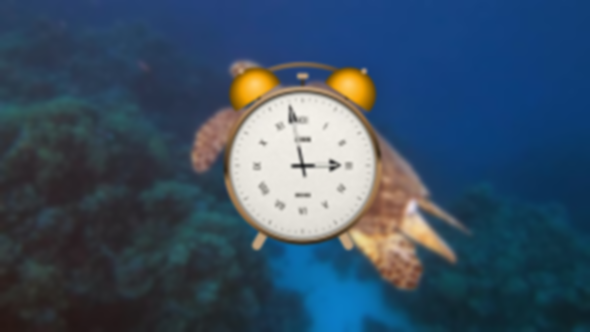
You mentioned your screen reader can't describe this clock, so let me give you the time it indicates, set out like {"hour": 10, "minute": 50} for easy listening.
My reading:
{"hour": 2, "minute": 58}
